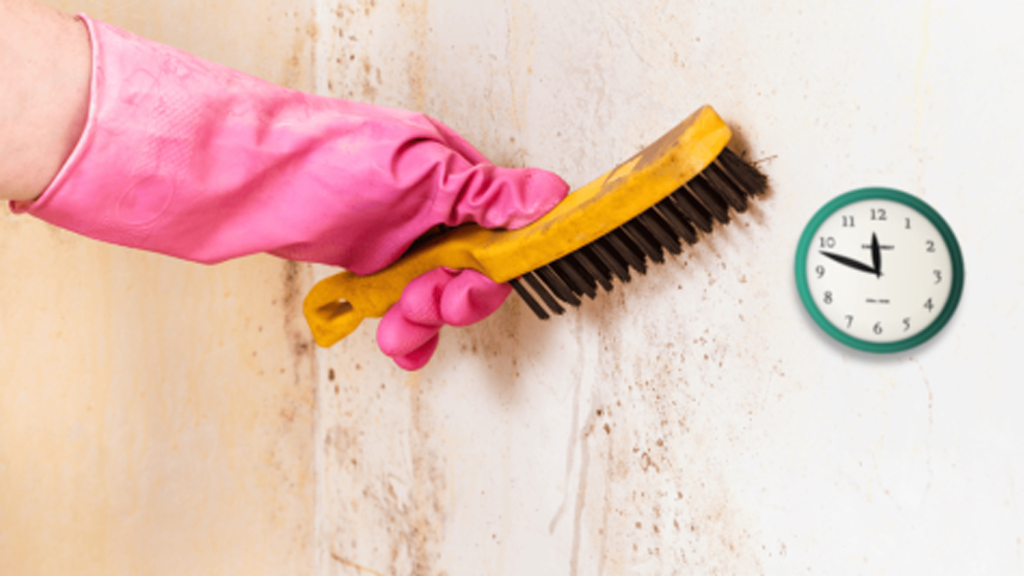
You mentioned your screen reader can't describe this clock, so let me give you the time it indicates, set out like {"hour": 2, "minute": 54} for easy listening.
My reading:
{"hour": 11, "minute": 48}
